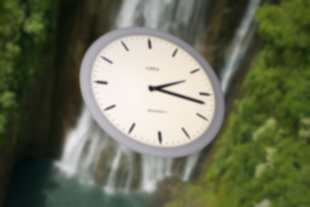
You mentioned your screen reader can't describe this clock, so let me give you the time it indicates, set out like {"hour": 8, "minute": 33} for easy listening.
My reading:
{"hour": 2, "minute": 17}
